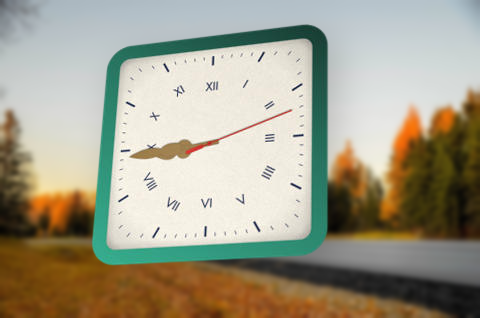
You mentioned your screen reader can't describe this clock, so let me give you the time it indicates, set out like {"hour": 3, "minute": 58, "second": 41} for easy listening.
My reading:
{"hour": 8, "minute": 44, "second": 12}
